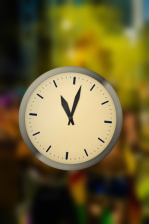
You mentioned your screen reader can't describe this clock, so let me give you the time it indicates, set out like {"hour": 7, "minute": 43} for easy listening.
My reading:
{"hour": 11, "minute": 2}
